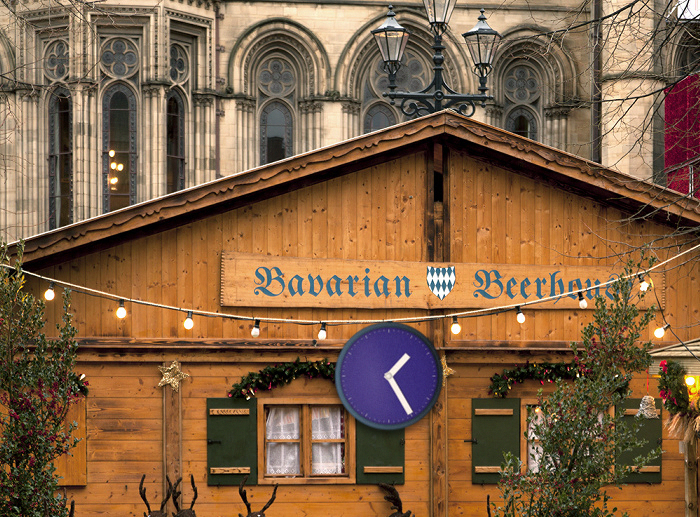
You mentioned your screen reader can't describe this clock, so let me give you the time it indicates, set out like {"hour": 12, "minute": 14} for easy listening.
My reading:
{"hour": 1, "minute": 25}
